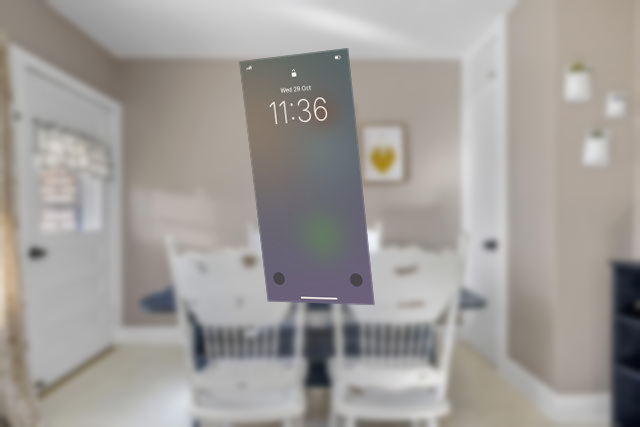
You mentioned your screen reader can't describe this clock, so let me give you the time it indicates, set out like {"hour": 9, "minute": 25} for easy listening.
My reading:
{"hour": 11, "minute": 36}
